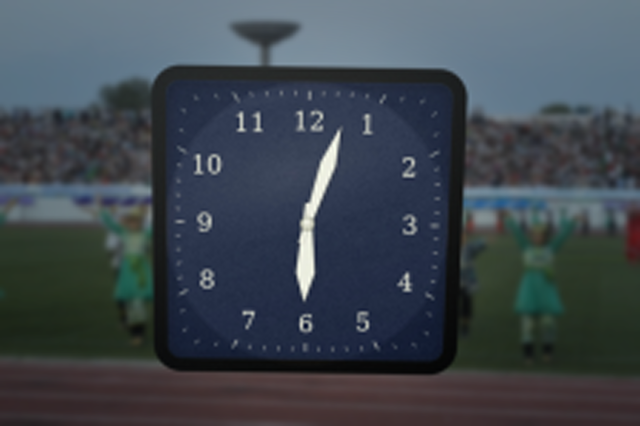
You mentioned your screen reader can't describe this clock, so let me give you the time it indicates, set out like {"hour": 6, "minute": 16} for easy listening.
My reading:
{"hour": 6, "minute": 3}
